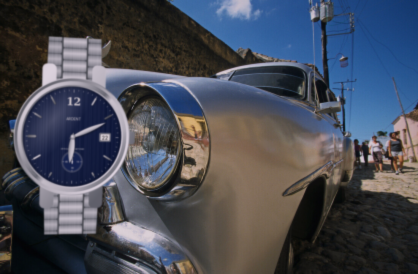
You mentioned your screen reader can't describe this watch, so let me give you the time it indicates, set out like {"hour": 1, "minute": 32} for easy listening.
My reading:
{"hour": 6, "minute": 11}
